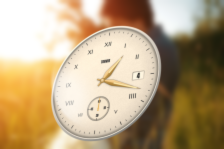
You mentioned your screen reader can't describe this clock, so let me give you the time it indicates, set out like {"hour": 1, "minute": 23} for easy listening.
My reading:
{"hour": 1, "minute": 18}
